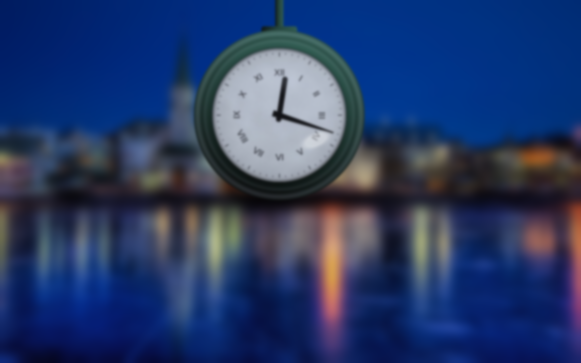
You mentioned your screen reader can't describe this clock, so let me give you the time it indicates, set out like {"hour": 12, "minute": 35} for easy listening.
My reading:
{"hour": 12, "minute": 18}
